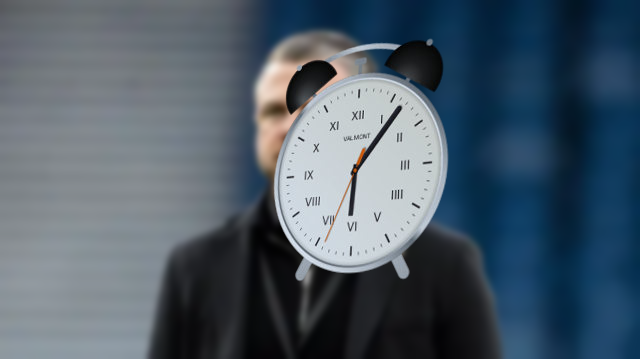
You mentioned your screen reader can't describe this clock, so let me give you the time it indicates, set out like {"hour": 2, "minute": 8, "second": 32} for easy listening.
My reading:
{"hour": 6, "minute": 6, "second": 34}
